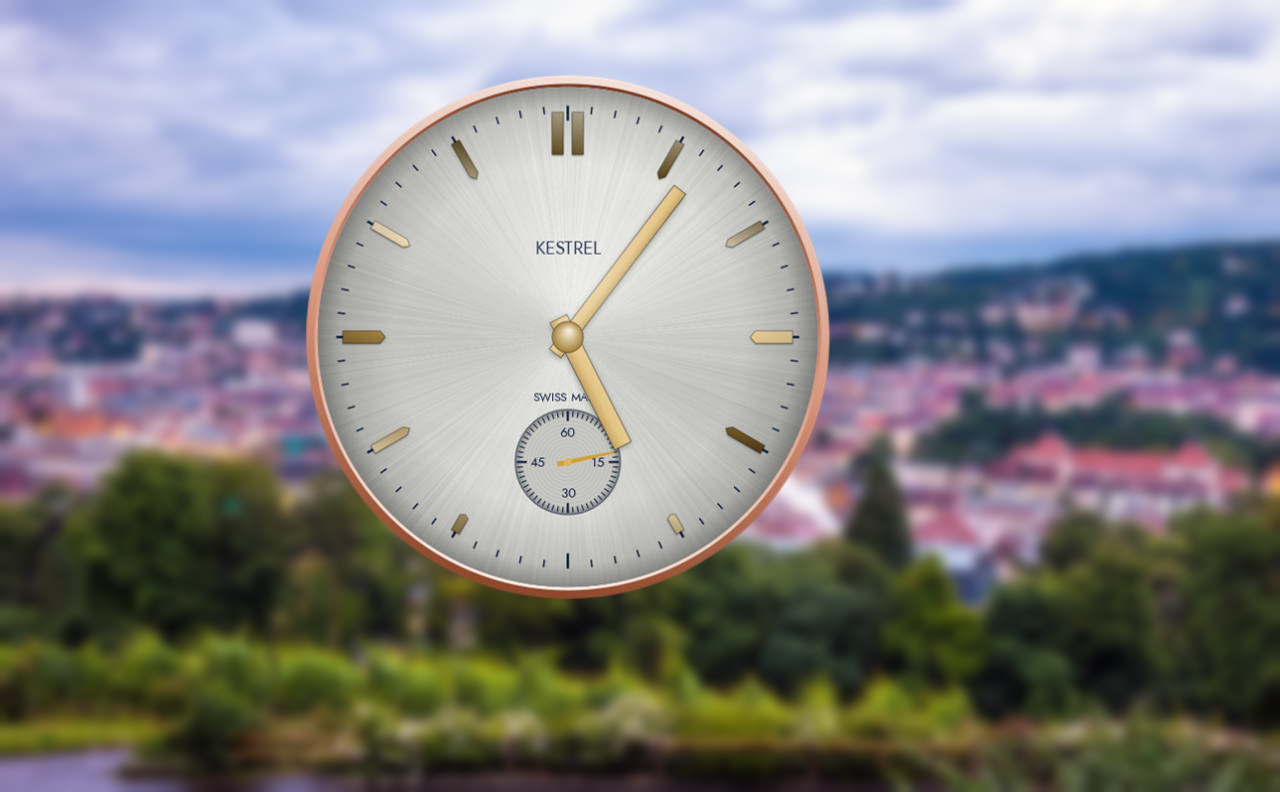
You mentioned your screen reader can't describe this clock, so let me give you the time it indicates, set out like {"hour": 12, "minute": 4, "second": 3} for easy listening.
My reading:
{"hour": 5, "minute": 6, "second": 13}
